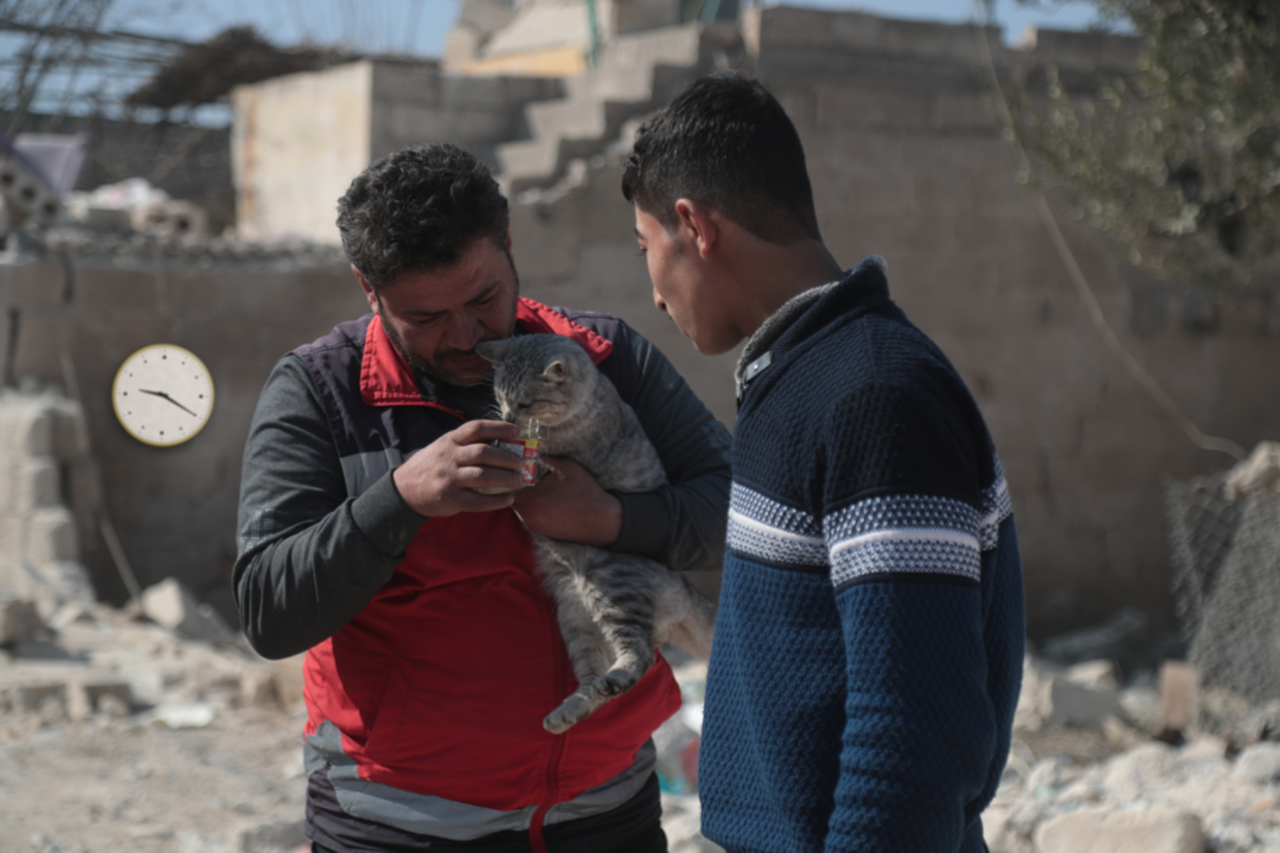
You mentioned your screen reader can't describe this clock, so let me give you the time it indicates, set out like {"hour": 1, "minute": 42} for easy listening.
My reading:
{"hour": 9, "minute": 20}
